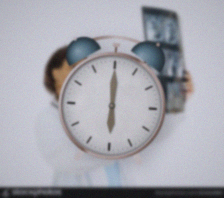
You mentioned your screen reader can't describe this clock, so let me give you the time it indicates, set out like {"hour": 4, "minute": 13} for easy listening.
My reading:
{"hour": 6, "minute": 0}
